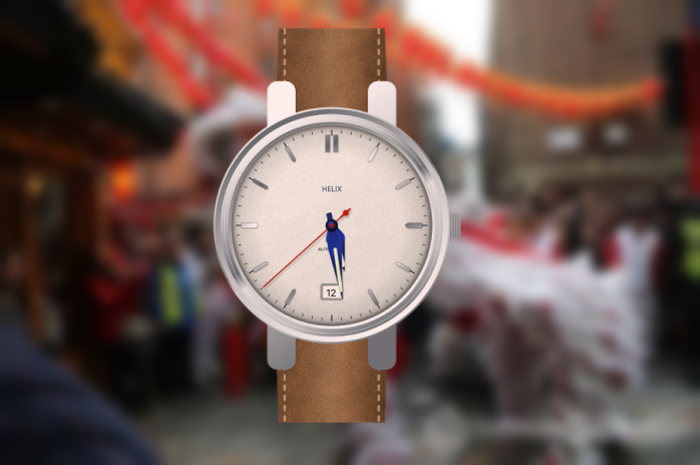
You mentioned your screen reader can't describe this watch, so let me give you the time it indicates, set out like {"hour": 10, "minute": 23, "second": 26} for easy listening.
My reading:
{"hour": 5, "minute": 28, "second": 38}
